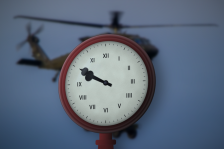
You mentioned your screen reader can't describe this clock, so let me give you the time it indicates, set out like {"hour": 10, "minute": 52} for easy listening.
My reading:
{"hour": 9, "minute": 50}
